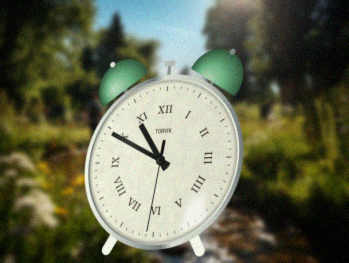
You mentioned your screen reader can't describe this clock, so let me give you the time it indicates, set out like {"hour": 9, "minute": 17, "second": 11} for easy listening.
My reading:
{"hour": 10, "minute": 49, "second": 31}
